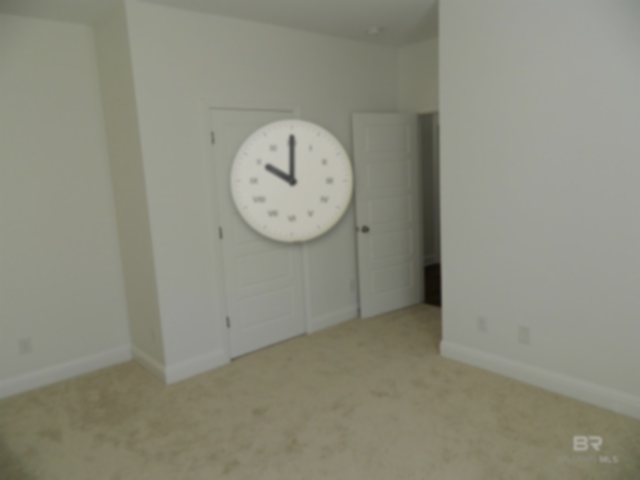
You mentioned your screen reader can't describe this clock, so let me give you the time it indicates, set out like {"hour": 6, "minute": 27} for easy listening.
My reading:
{"hour": 10, "minute": 0}
